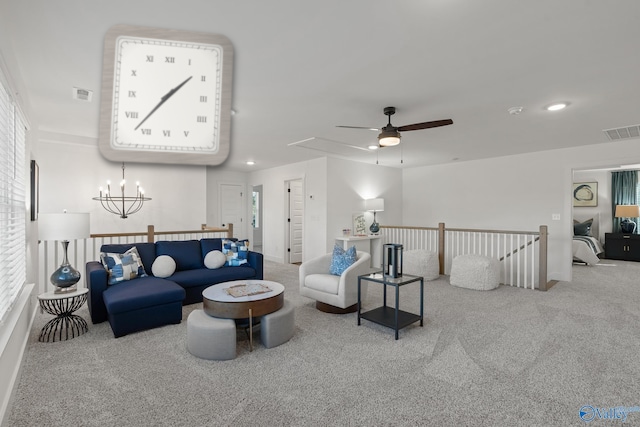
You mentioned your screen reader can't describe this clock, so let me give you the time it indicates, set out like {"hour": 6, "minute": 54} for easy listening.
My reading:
{"hour": 1, "minute": 37}
